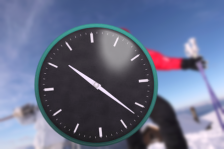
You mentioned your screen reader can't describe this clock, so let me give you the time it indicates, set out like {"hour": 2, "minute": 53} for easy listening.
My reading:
{"hour": 10, "minute": 22}
